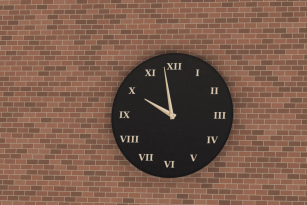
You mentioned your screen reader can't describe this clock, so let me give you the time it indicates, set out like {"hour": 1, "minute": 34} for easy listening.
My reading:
{"hour": 9, "minute": 58}
